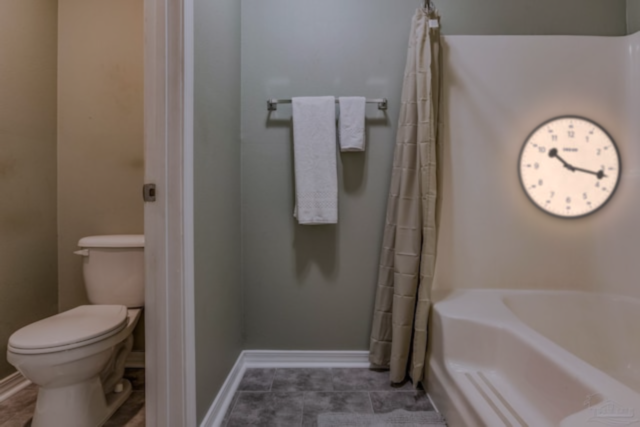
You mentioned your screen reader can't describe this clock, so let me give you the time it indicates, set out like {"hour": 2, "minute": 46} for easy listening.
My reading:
{"hour": 10, "minute": 17}
